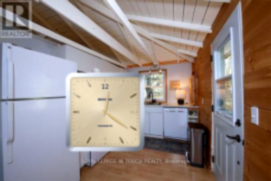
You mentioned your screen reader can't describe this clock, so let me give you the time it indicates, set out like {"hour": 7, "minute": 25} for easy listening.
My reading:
{"hour": 12, "minute": 21}
